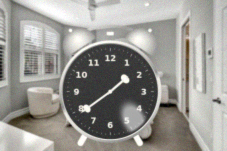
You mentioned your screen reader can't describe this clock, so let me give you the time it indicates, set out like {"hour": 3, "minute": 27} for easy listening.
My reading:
{"hour": 1, "minute": 39}
